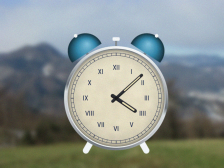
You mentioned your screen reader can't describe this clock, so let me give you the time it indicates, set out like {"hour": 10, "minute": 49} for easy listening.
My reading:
{"hour": 4, "minute": 8}
